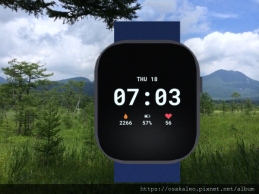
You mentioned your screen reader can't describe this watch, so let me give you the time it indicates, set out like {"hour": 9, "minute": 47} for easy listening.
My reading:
{"hour": 7, "minute": 3}
